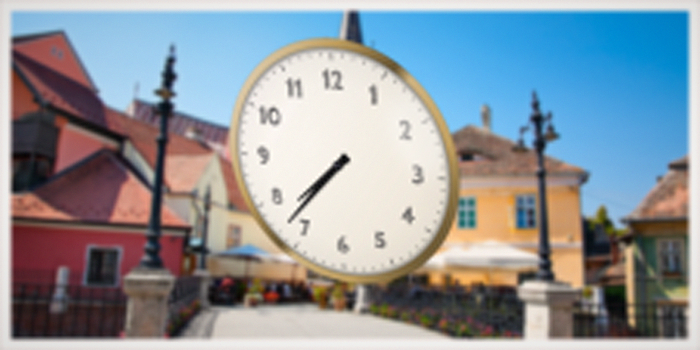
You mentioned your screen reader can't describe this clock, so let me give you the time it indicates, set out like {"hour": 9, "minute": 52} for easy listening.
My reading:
{"hour": 7, "minute": 37}
